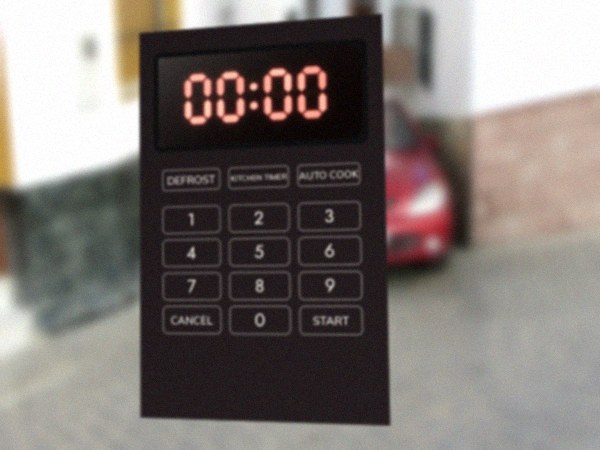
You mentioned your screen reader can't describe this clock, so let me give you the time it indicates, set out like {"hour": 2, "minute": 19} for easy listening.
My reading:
{"hour": 0, "minute": 0}
